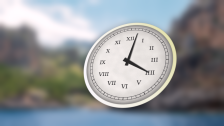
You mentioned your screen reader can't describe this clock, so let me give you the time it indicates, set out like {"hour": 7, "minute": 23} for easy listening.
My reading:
{"hour": 4, "minute": 2}
